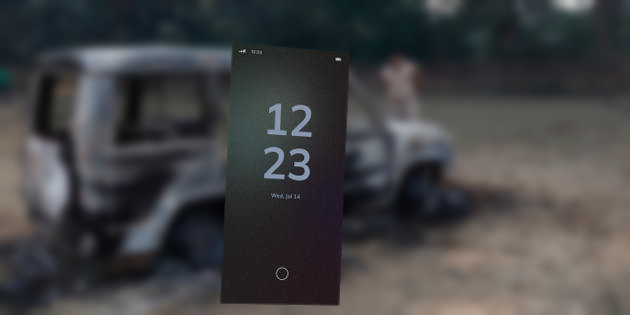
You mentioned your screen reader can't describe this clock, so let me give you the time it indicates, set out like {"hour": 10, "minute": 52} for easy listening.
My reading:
{"hour": 12, "minute": 23}
